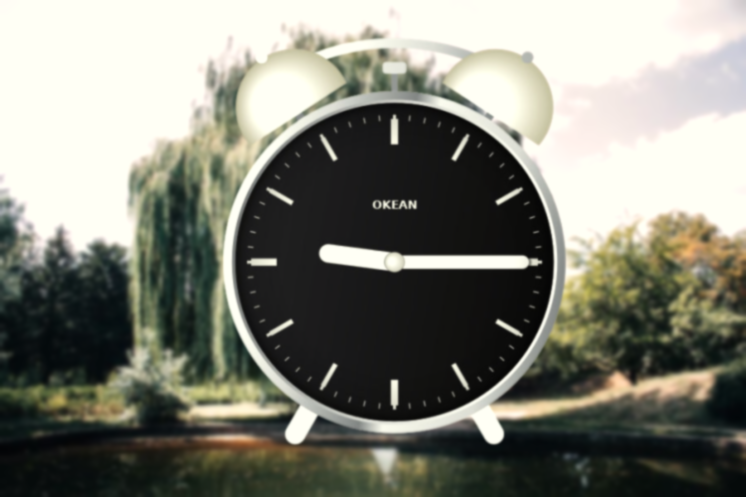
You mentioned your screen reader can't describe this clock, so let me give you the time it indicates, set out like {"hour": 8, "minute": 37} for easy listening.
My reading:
{"hour": 9, "minute": 15}
